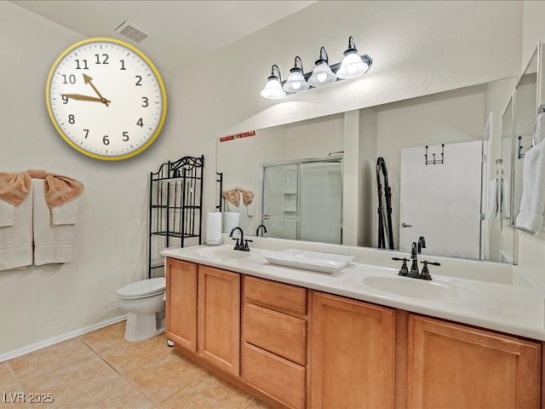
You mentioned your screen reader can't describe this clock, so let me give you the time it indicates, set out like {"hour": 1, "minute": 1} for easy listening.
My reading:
{"hour": 10, "minute": 46}
